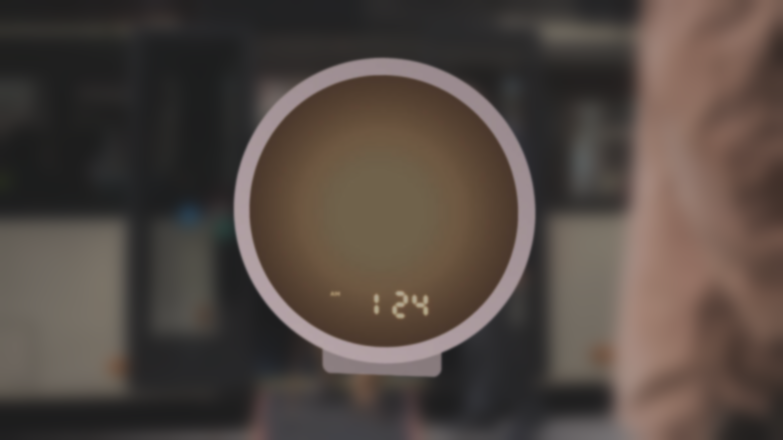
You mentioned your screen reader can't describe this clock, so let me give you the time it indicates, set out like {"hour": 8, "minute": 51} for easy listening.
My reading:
{"hour": 1, "minute": 24}
